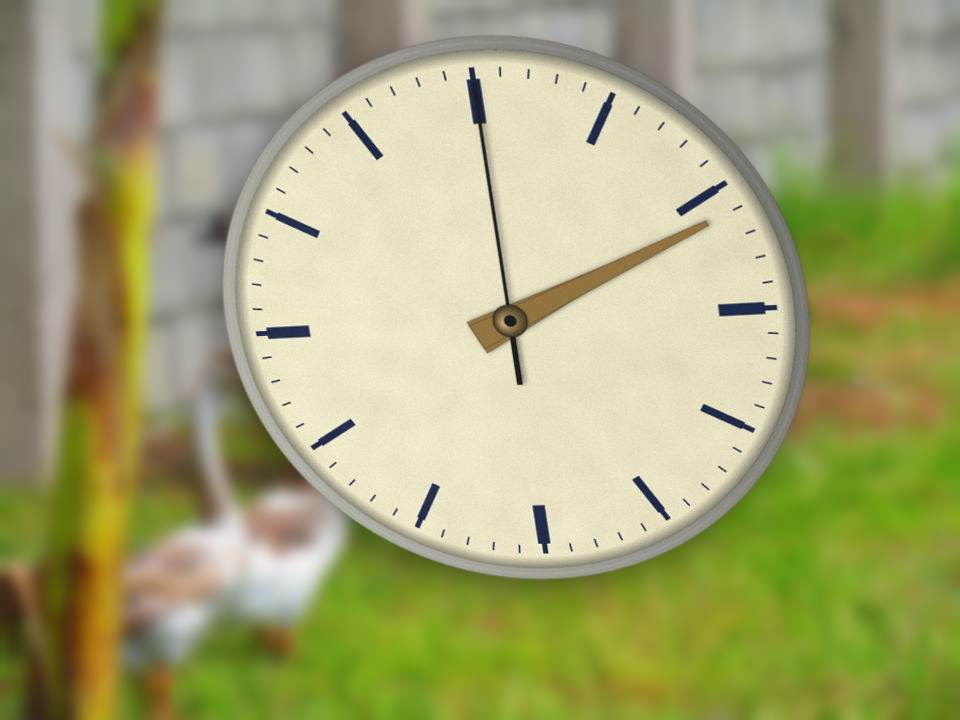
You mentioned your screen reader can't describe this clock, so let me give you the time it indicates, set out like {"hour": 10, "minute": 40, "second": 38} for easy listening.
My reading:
{"hour": 2, "minute": 11, "second": 0}
